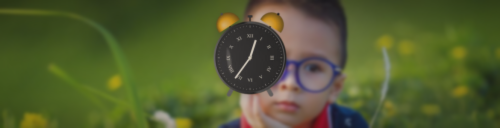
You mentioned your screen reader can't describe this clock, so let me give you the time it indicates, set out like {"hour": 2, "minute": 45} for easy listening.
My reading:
{"hour": 12, "minute": 36}
